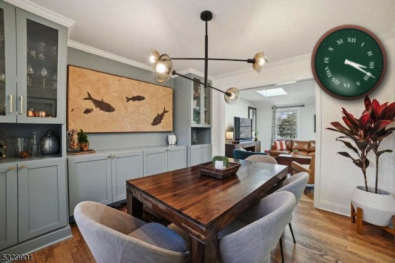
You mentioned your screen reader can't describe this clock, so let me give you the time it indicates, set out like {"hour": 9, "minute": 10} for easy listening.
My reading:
{"hour": 3, "minute": 19}
